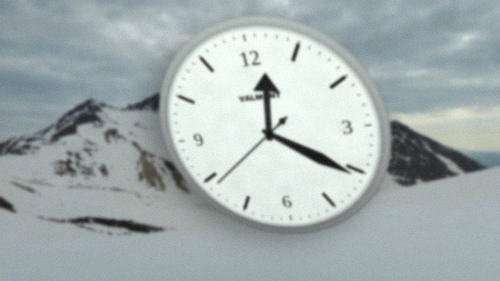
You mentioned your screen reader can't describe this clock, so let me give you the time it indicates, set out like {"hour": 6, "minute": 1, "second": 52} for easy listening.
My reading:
{"hour": 12, "minute": 20, "second": 39}
